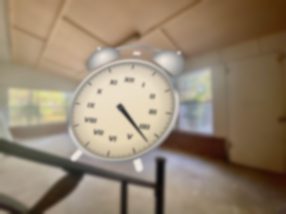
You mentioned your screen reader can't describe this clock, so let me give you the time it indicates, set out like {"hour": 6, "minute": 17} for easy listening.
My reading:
{"hour": 4, "minute": 22}
